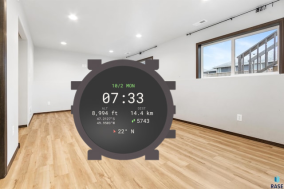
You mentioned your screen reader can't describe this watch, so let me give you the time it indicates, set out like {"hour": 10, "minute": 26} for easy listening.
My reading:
{"hour": 7, "minute": 33}
